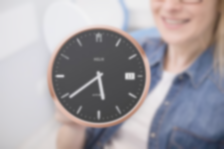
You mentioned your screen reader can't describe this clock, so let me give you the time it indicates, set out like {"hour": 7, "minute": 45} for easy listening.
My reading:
{"hour": 5, "minute": 39}
